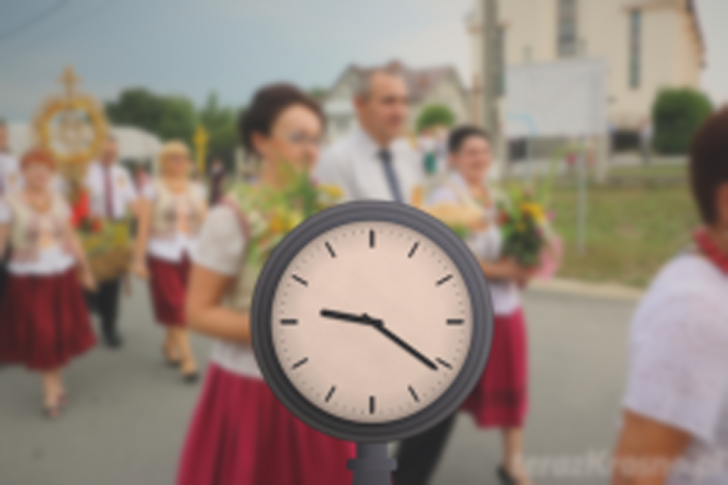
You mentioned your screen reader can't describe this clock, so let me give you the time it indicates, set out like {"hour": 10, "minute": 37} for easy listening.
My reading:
{"hour": 9, "minute": 21}
